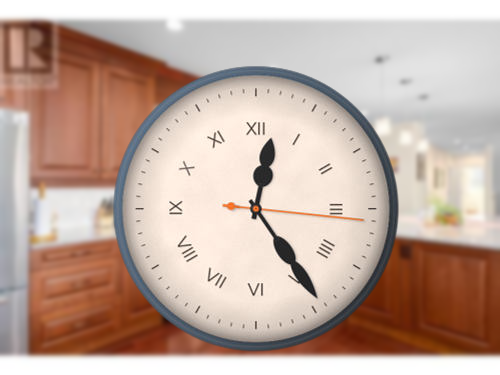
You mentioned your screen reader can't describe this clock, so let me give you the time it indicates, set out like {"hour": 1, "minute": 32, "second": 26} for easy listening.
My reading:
{"hour": 12, "minute": 24, "second": 16}
